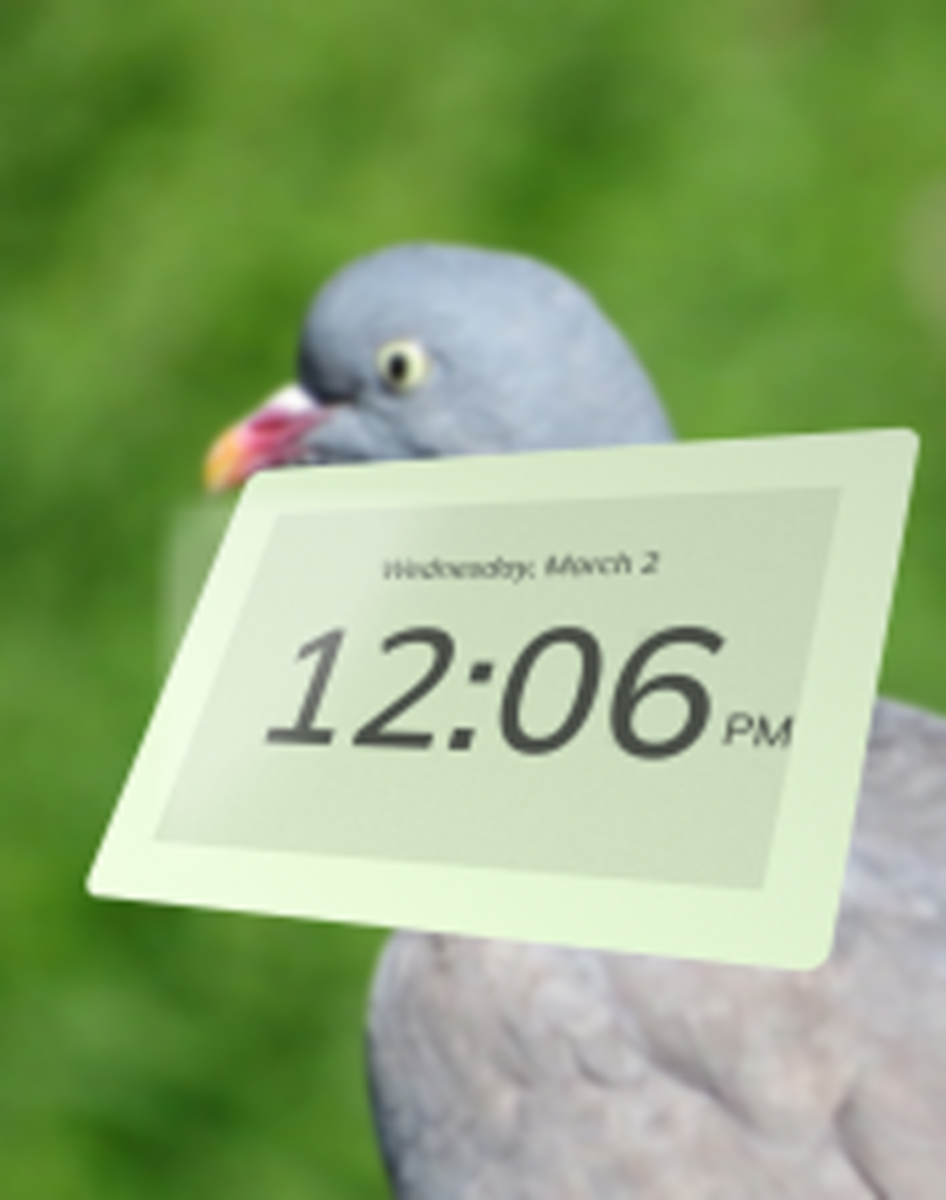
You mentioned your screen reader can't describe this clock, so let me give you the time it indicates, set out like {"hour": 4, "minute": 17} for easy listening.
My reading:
{"hour": 12, "minute": 6}
